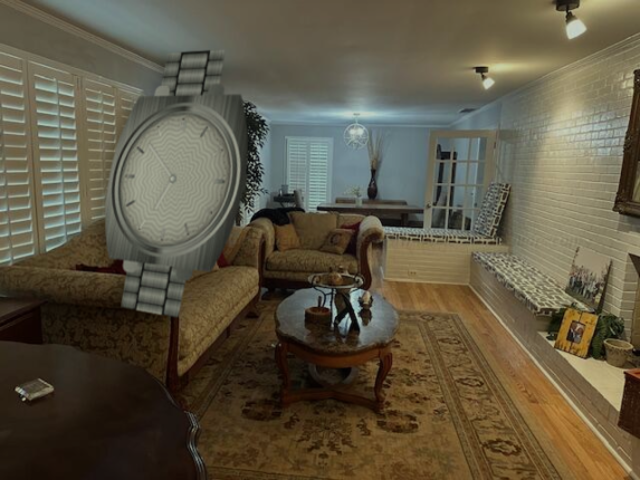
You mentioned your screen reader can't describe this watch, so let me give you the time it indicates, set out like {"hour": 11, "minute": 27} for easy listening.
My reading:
{"hour": 6, "minute": 52}
